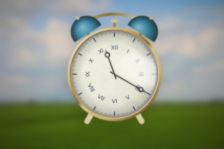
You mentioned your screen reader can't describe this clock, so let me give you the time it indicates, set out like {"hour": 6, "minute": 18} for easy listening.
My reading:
{"hour": 11, "minute": 20}
